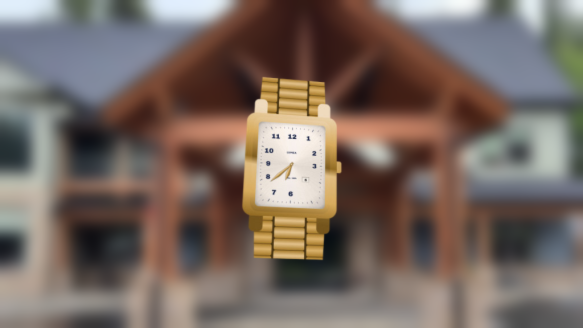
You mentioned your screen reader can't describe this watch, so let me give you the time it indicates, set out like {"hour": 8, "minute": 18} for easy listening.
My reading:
{"hour": 6, "minute": 38}
